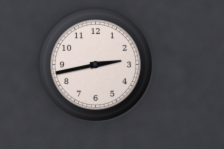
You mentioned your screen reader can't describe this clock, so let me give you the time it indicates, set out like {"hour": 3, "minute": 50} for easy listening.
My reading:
{"hour": 2, "minute": 43}
